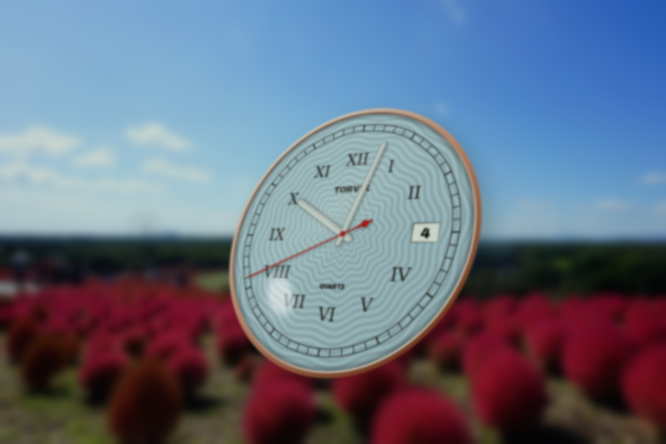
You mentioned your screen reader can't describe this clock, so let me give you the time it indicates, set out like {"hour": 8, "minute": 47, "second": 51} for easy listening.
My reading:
{"hour": 10, "minute": 2, "second": 41}
